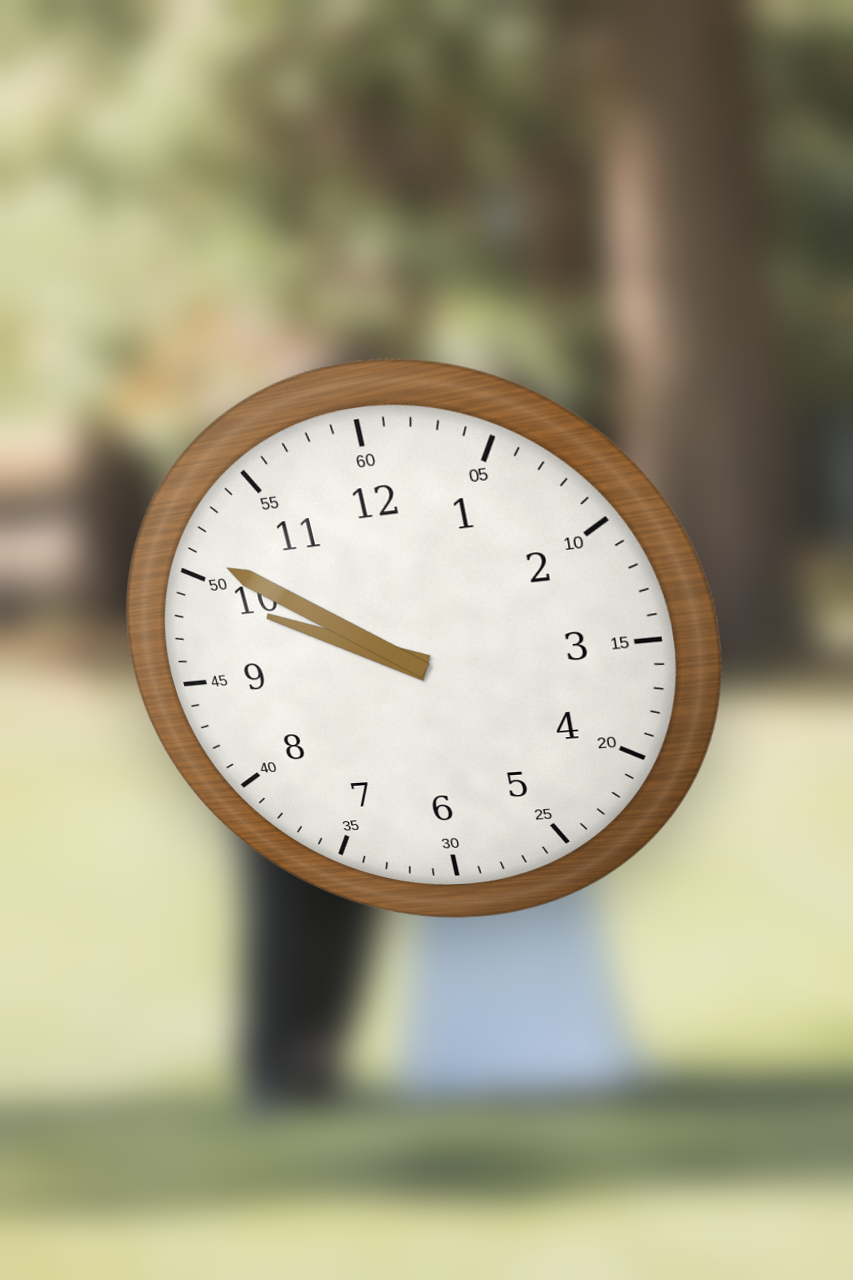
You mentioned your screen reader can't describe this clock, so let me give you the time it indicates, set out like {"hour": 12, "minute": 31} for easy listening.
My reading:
{"hour": 9, "minute": 51}
